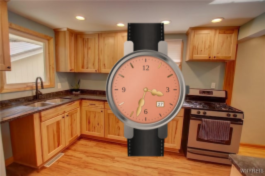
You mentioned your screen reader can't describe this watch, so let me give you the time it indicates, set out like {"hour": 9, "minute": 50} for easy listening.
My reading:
{"hour": 3, "minute": 33}
